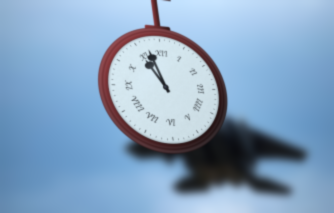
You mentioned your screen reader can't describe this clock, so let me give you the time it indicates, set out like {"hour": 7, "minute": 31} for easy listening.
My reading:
{"hour": 10, "minute": 57}
